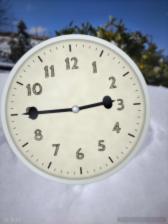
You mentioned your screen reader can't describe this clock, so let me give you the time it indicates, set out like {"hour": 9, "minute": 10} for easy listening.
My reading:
{"hour": 2, "minute": 45}
